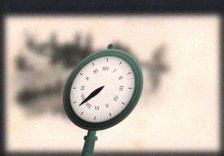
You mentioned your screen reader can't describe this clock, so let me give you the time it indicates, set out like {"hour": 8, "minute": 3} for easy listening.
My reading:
{"hour": 7, "minute": 38}
